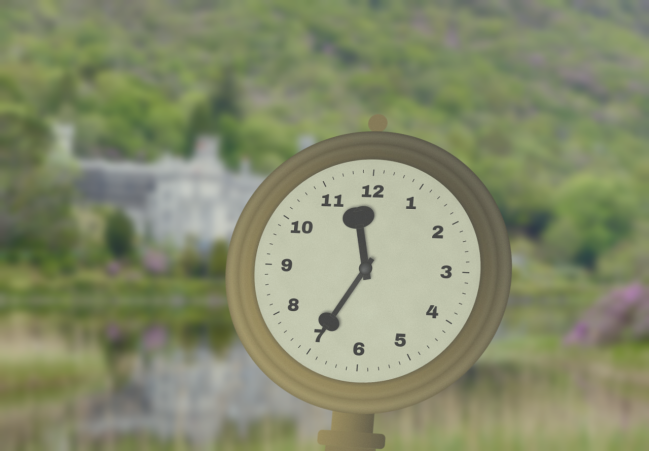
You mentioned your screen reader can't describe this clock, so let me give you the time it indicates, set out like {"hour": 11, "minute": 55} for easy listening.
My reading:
{"hour": 11, "minute": 35}
